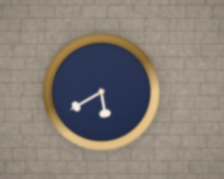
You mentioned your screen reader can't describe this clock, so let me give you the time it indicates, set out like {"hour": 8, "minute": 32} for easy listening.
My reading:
{"hour": 5, "minute": 40}
